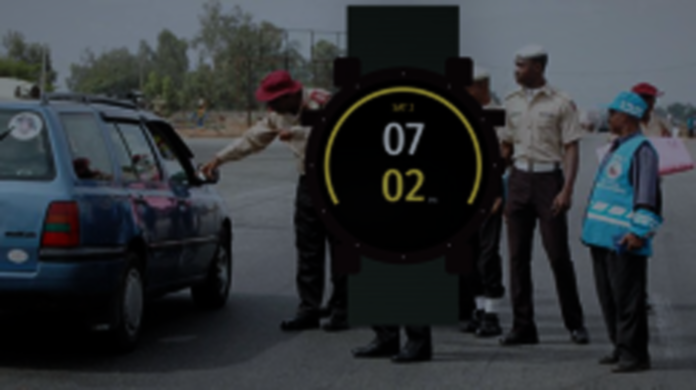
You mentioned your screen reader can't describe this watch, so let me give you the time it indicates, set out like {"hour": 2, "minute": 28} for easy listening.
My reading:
{"hour": 7, "minute": 2}
